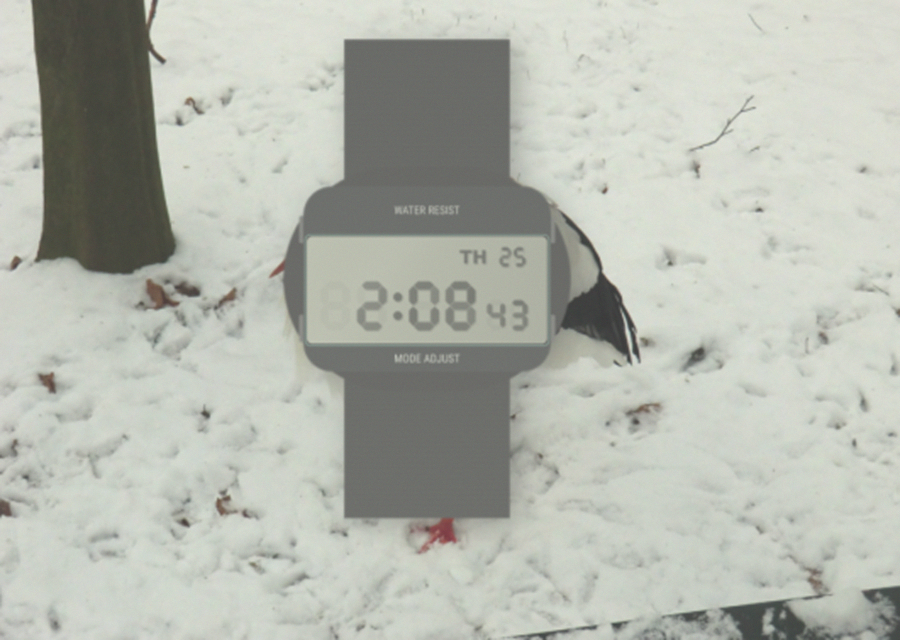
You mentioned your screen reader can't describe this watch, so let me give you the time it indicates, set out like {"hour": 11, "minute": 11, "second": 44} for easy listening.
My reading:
{"hour": 2, "minute": 8, "second": 43}
